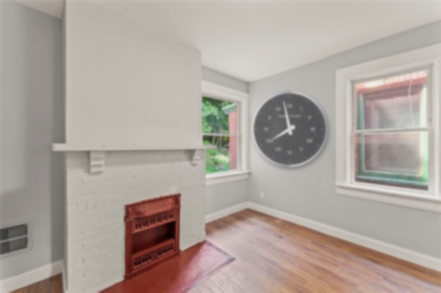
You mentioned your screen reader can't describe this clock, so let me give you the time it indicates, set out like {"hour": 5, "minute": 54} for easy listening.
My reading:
{"hour": 7, "minute": 58}
